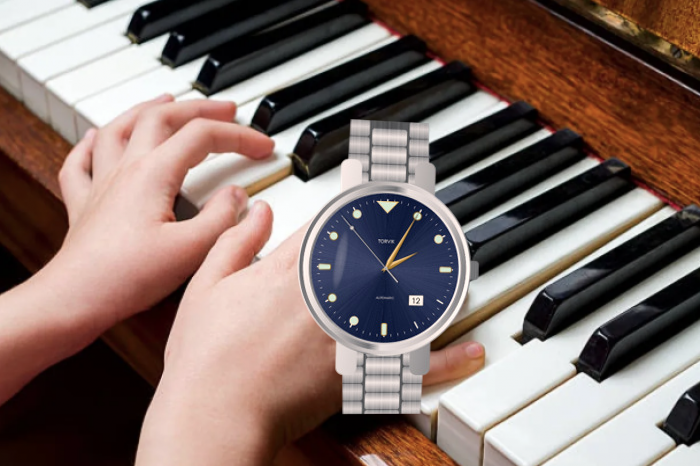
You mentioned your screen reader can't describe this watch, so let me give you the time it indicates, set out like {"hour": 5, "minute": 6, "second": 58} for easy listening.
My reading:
{"hour": 2, "minute": 4, "second": 53}
